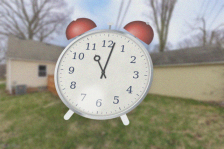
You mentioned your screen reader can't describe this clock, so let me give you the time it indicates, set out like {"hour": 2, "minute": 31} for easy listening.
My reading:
{"hour": 11, "minute": 2}
